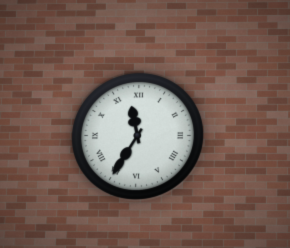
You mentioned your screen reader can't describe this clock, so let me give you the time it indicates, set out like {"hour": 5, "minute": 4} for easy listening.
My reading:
{"hour": 11, "minute": 35}
